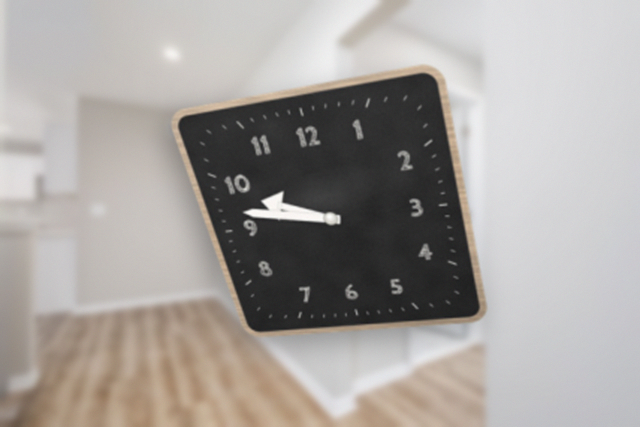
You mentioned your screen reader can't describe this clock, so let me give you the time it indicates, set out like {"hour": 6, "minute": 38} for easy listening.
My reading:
{"hour": 9, "minute": 47}
